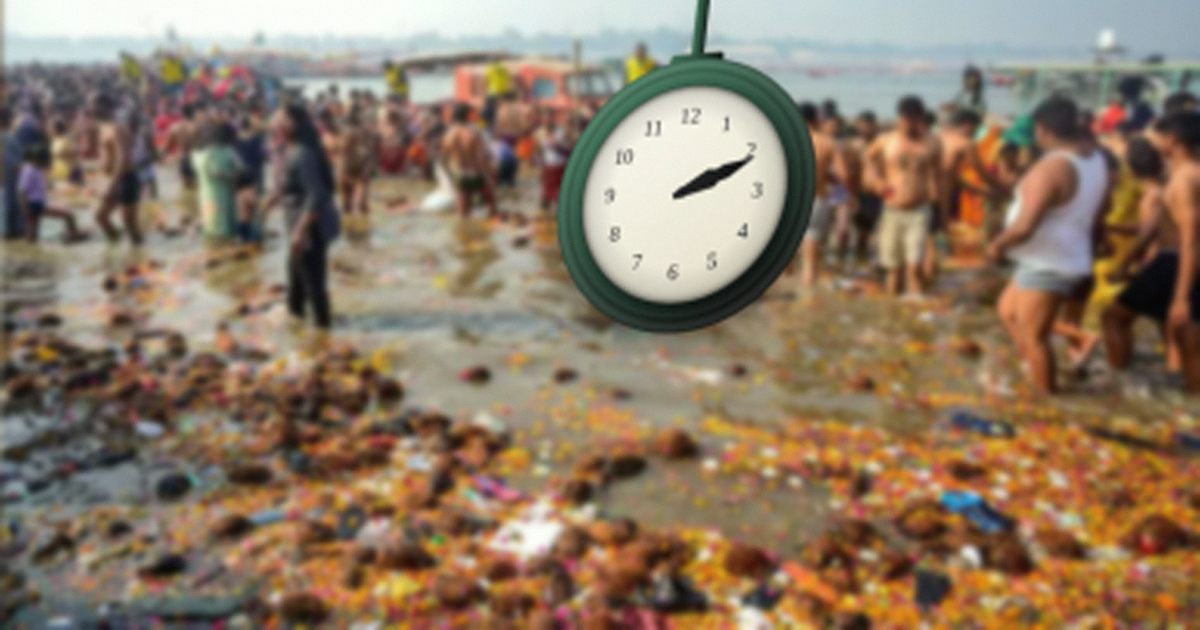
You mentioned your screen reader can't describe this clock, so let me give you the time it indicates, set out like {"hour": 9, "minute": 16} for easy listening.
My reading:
{"hour": 2, "minute": 11}
